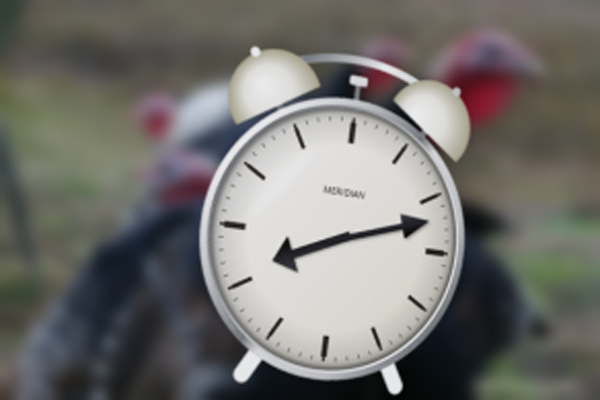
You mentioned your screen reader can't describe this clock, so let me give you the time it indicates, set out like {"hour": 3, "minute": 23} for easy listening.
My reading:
{"hour": 8, "minute": 12}
